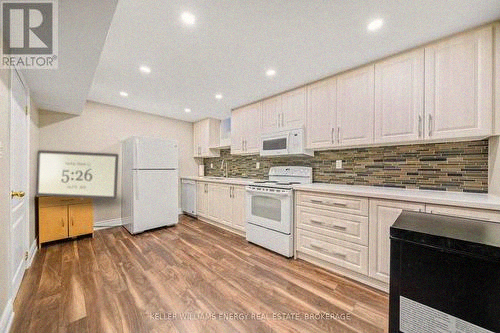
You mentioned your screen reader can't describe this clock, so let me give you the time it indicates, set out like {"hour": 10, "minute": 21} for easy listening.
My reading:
{"hour": 5, "minute": 26}
